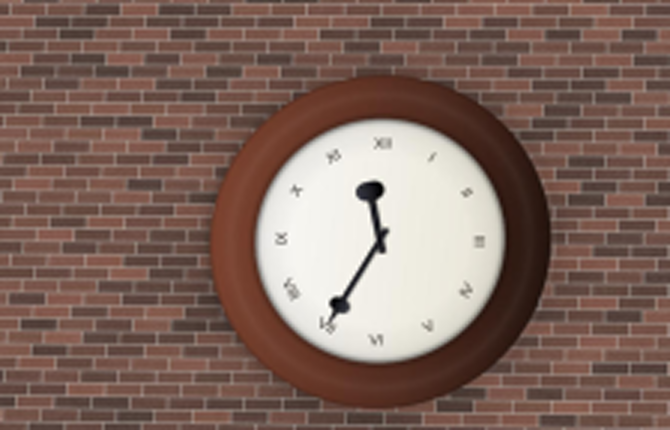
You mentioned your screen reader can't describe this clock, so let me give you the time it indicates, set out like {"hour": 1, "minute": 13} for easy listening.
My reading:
{"hour": 11, "minute": 35}
